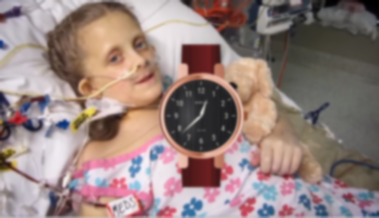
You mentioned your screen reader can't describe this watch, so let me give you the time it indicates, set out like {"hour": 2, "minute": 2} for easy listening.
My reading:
{"hour": 12, "minute": 38}
